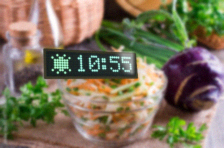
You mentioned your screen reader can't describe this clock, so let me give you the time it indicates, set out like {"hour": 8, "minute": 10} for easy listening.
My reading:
{"hour": 10, "minute": 55}
